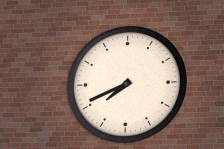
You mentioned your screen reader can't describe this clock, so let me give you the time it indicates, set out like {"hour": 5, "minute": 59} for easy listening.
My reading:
{"hour": 7, "minute": 41}
